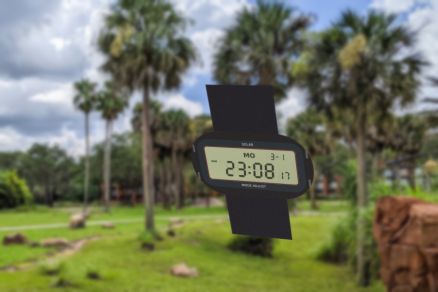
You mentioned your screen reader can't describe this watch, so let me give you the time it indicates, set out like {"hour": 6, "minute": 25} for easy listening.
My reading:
{"hour": 23, "minute": 8}
